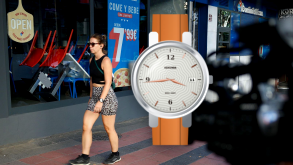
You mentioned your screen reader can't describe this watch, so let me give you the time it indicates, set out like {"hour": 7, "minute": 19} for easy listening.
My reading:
{"hour": 3, "minute": 44}
